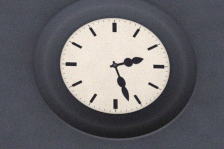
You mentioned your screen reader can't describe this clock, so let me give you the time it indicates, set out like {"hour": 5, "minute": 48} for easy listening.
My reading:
{"hour": 2, "minute": 27}
